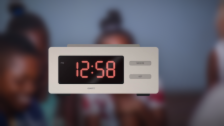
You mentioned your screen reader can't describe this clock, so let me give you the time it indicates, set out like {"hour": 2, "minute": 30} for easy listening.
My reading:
{"hour": 12, "minute": 58}
